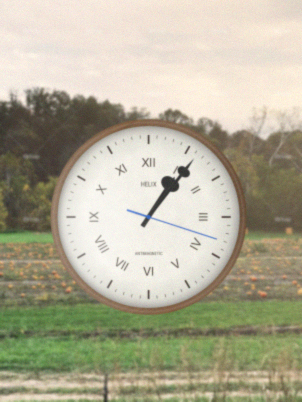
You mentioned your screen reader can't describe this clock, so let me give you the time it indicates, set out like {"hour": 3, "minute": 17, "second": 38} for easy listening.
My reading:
{"hour": 1, "minute": 6, "second": 18}
